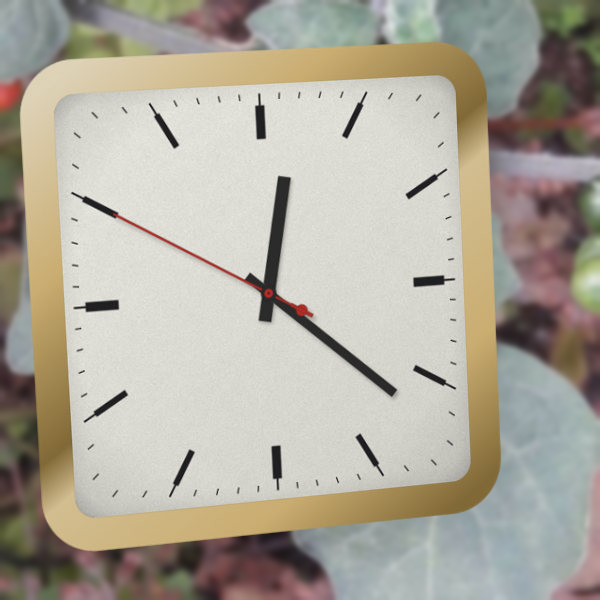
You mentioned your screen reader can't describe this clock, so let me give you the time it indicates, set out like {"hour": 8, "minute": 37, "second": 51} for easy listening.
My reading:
{"hour": 12, "minute": 21, "second": 50}
